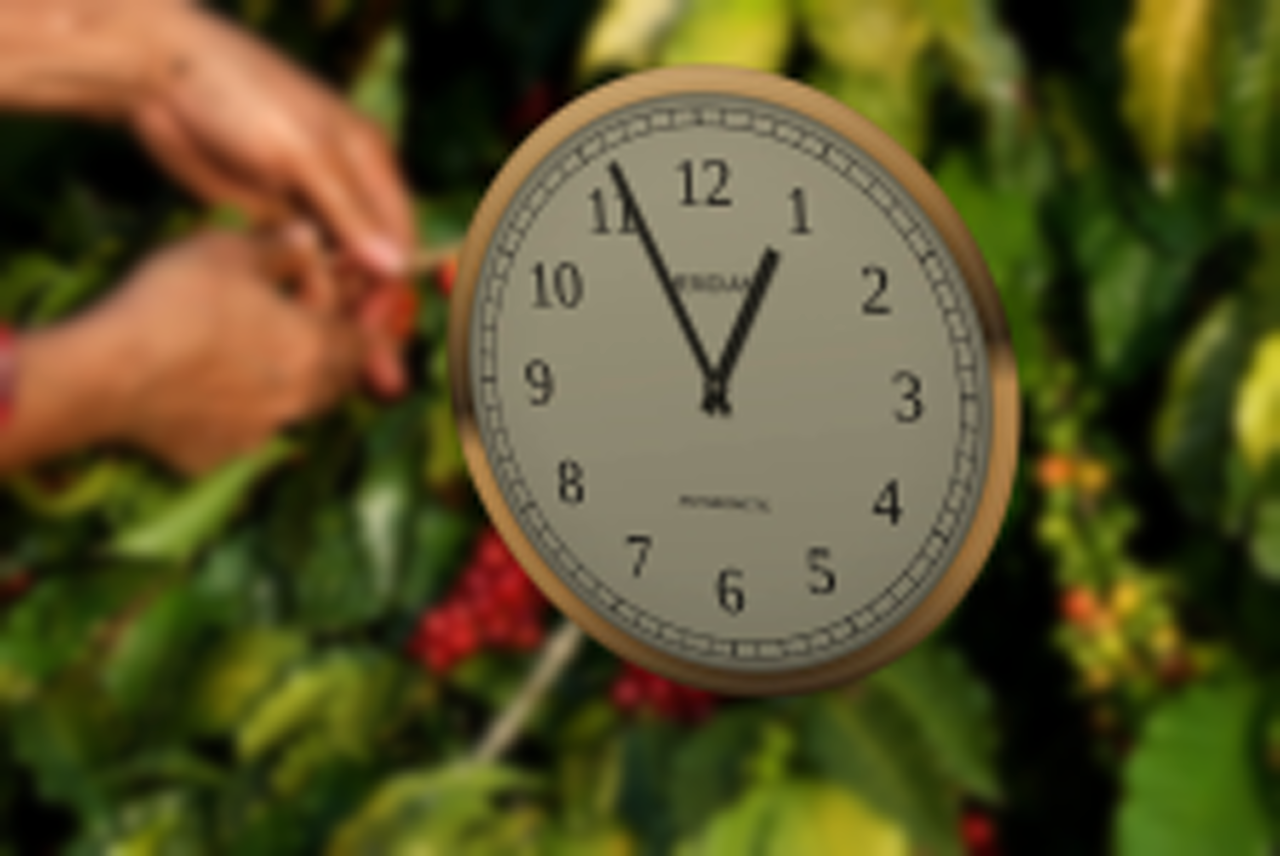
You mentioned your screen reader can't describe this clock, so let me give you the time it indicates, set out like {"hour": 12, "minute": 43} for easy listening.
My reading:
{"hour": 12, "minute": 56}
